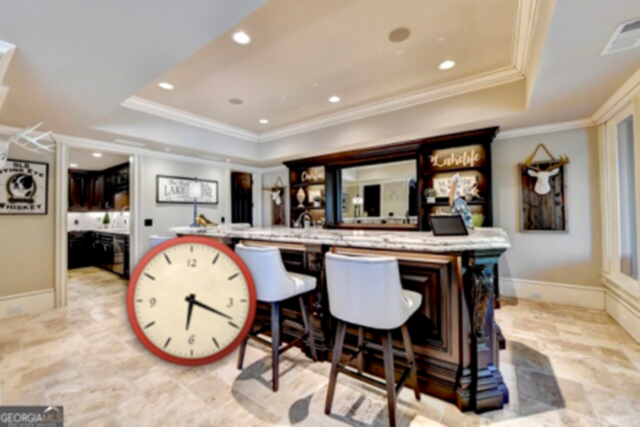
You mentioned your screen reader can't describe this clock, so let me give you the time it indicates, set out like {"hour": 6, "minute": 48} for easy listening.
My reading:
{"hour": 6, "minute": 19}
